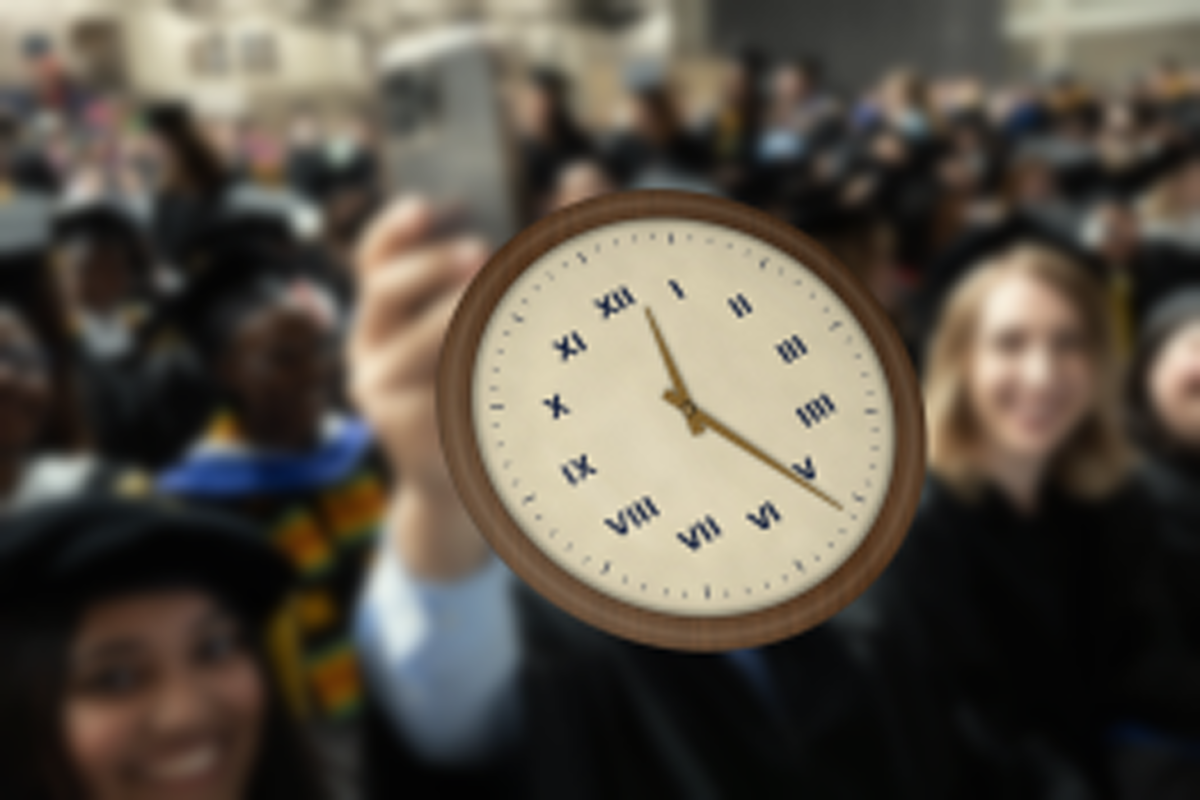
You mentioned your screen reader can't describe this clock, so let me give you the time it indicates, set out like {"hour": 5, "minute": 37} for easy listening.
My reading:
{"hour": 12, "minute": 26}
